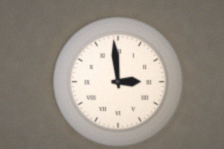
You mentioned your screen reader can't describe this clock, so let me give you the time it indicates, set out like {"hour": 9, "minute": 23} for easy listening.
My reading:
{"hour": 2, "minute": 59}
